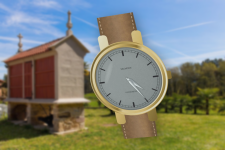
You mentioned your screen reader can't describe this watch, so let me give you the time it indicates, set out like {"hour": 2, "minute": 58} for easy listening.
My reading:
{"hour": 4, "minute": 25}
